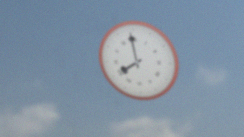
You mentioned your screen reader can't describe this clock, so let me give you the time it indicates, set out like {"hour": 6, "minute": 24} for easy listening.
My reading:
{"hour": 7, "minute": 59}
